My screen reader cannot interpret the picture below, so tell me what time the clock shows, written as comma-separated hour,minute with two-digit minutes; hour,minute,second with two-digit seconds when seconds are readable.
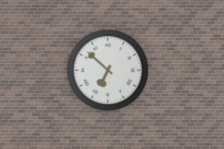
6,52
